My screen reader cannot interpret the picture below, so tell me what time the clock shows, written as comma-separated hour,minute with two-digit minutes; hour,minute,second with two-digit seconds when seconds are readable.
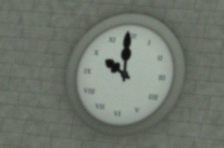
9,59
